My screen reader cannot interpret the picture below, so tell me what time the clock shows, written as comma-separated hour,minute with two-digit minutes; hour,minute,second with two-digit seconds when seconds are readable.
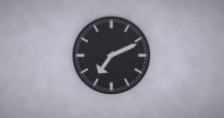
7,11
